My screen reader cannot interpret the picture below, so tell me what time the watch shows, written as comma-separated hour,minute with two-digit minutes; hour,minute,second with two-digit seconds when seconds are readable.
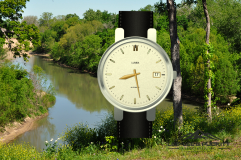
8,28
